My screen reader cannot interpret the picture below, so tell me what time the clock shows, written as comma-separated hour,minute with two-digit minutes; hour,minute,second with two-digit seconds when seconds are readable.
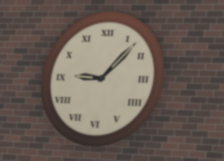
9,07
